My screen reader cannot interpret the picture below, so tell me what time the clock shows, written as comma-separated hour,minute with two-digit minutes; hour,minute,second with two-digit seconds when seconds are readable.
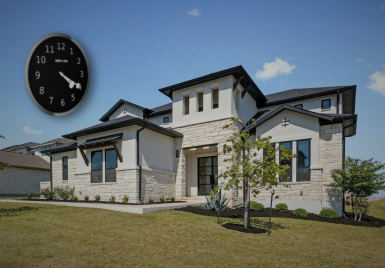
4,20
